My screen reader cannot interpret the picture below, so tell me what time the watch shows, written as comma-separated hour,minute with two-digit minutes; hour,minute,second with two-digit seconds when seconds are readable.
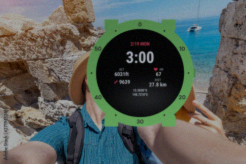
3,00
